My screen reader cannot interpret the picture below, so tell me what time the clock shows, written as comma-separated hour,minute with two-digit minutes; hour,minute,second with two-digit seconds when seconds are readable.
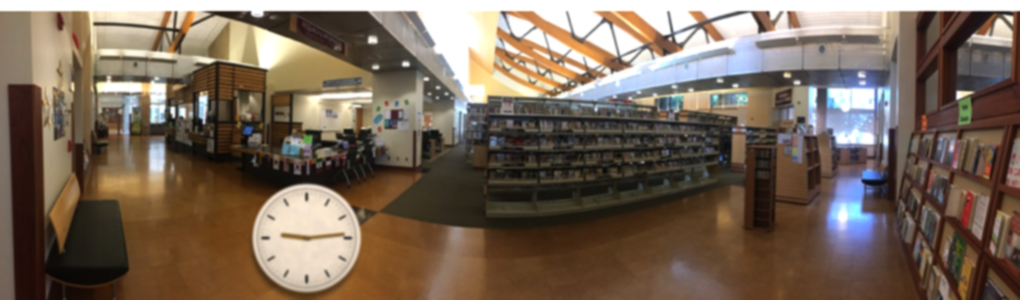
9,14
